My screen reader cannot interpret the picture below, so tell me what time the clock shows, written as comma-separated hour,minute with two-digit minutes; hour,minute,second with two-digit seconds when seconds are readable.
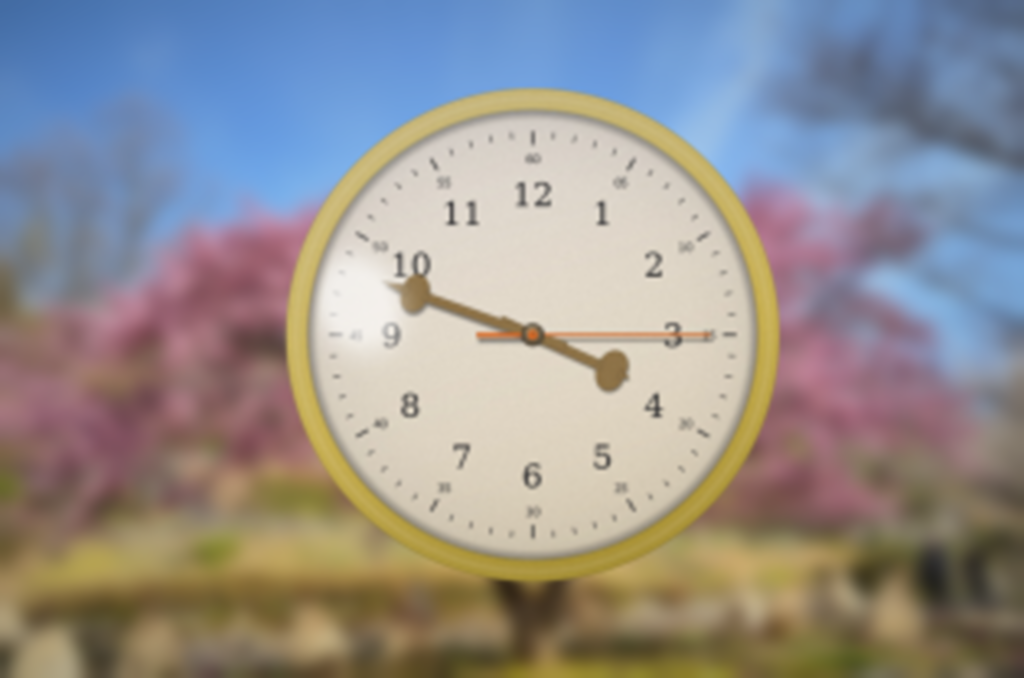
3,48,15
